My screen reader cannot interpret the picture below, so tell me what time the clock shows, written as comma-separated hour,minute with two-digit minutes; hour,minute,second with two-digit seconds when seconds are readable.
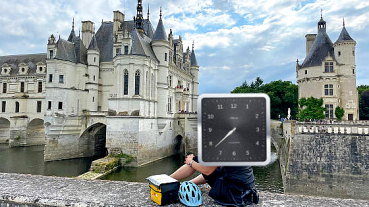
7,38
